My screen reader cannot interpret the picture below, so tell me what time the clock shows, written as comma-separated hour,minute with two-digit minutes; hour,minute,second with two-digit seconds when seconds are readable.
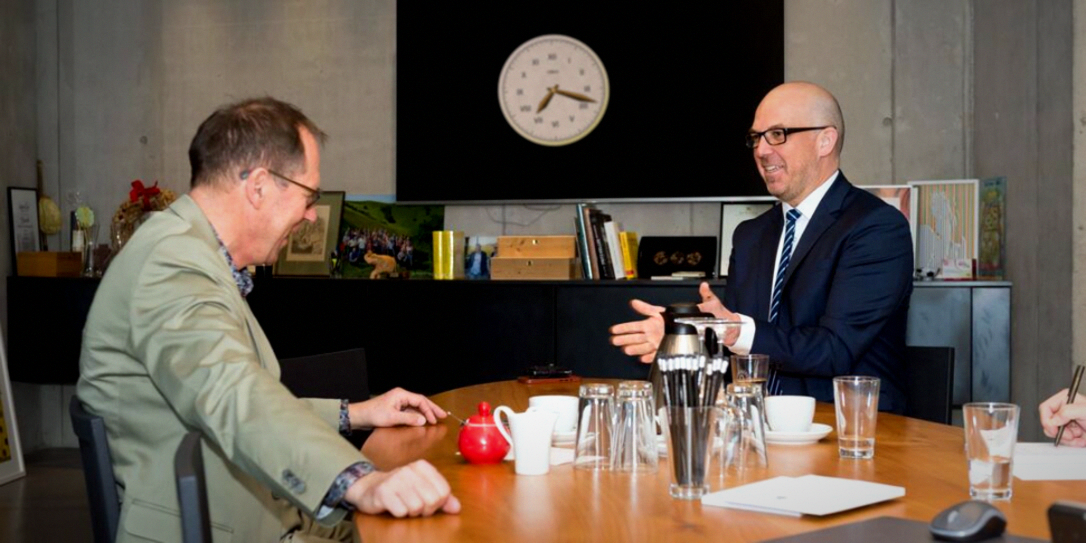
7,18
